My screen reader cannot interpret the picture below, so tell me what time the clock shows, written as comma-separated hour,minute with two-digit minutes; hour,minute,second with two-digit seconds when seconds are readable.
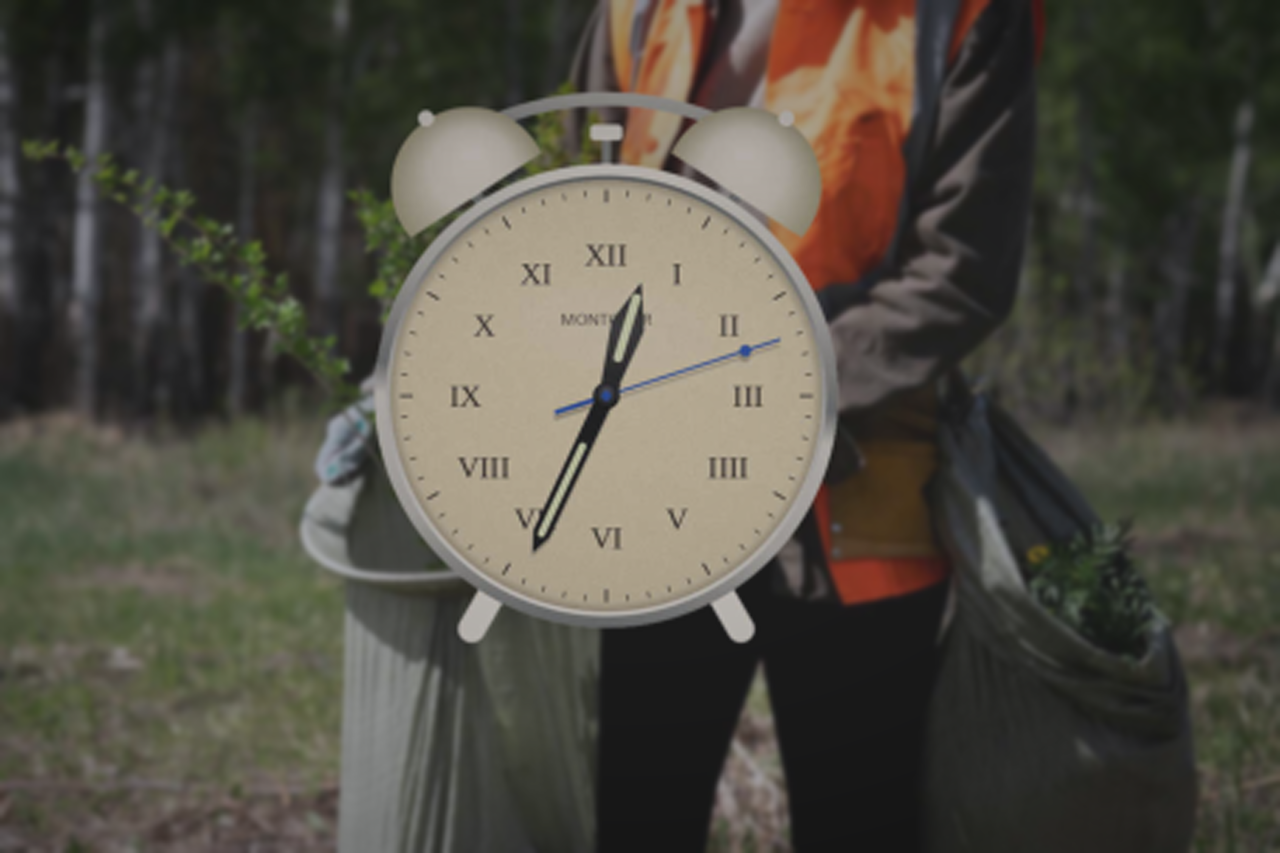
12,34,12
